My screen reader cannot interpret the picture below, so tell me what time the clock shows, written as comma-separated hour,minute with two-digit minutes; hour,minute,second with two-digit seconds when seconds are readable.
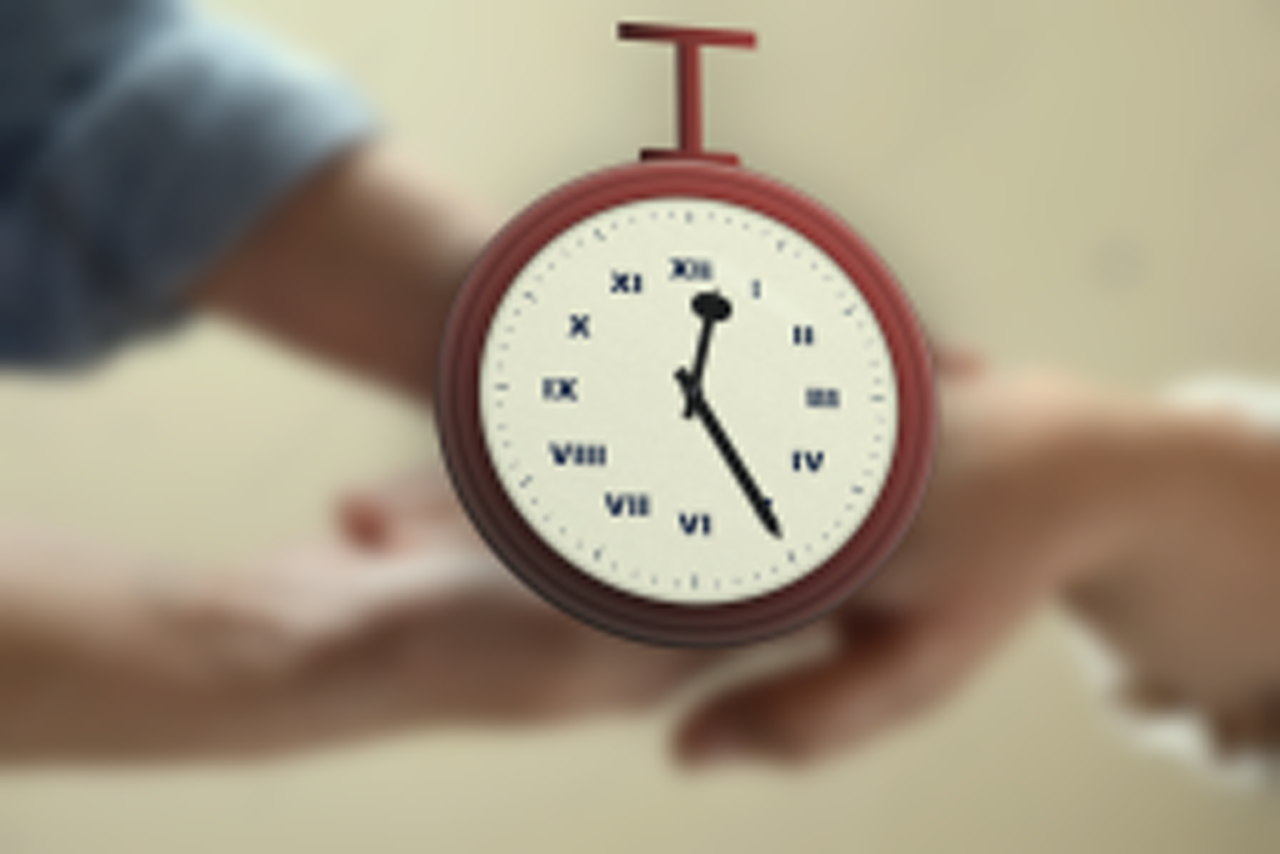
12,25
